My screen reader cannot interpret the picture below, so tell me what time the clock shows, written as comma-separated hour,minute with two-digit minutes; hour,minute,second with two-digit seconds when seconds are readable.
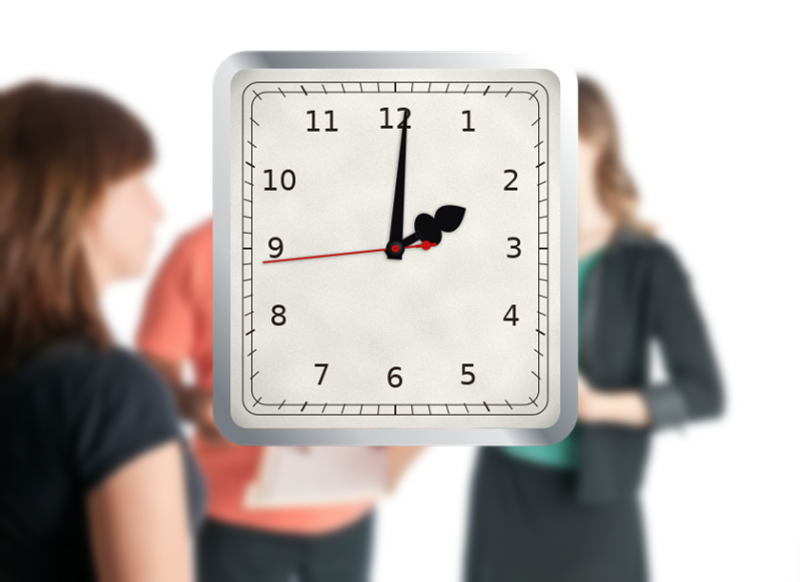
2,00,44
